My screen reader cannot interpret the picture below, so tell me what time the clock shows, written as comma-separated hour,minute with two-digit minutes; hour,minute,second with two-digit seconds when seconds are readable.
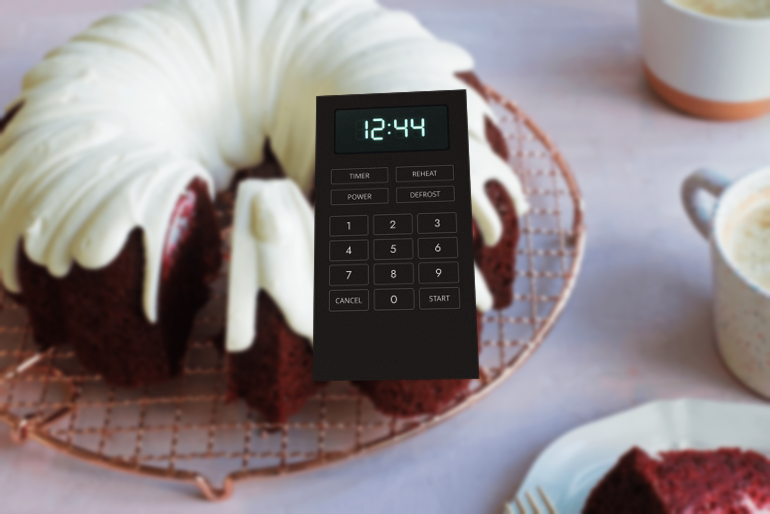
12,44
